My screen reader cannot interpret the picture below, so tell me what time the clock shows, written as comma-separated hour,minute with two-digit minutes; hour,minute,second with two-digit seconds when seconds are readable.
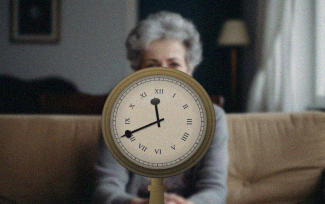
11,41
